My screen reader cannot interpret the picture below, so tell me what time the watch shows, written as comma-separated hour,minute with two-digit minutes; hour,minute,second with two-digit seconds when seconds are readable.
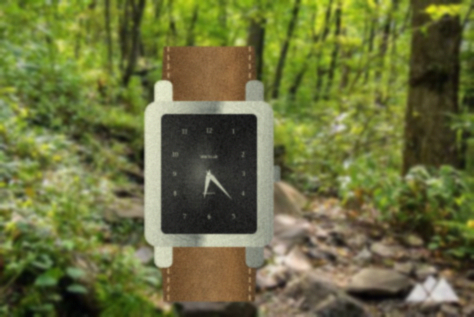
6,23
